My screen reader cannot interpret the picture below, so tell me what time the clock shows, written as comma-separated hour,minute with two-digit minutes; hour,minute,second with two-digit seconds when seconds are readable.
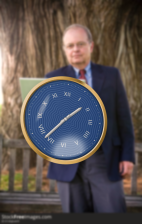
1,37
